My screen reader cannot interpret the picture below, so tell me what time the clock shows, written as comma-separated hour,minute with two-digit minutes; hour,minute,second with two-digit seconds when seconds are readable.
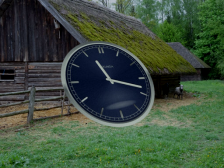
11,18
